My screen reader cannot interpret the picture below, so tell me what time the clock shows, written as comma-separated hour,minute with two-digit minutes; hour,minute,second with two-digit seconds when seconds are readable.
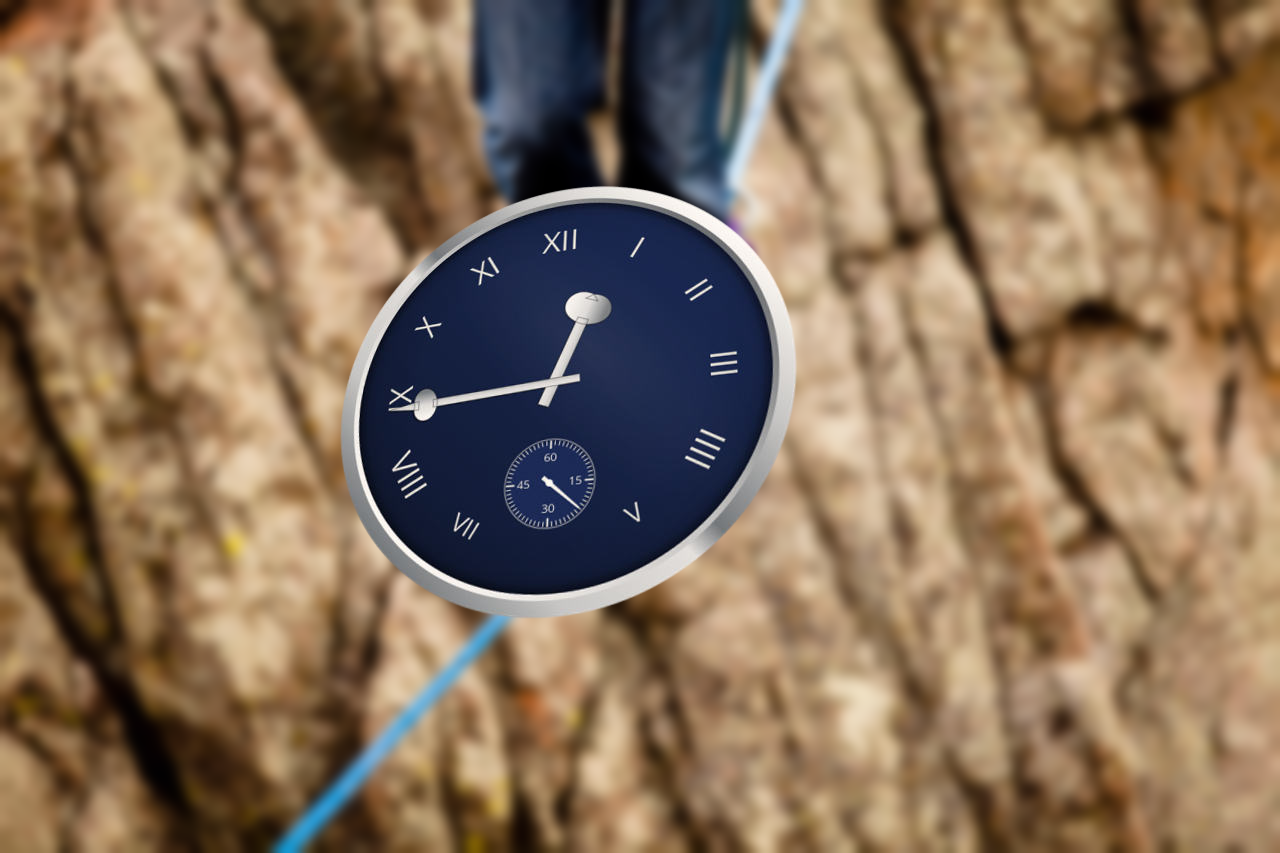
12,44,22
